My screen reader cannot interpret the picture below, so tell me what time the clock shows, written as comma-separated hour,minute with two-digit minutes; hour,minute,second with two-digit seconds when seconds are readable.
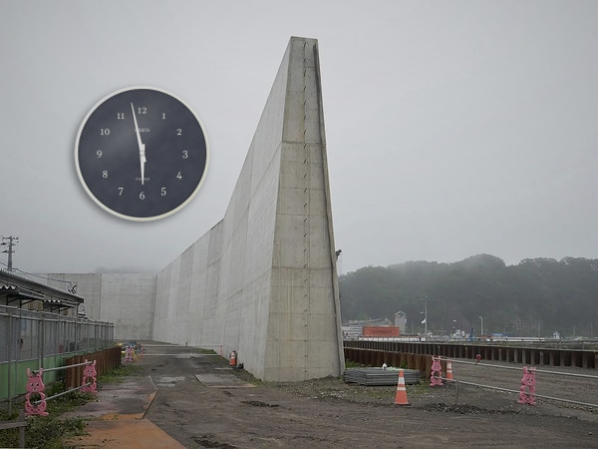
5,58
